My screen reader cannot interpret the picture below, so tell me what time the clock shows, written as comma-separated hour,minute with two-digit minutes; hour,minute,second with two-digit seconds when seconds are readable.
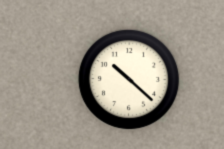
10,22
